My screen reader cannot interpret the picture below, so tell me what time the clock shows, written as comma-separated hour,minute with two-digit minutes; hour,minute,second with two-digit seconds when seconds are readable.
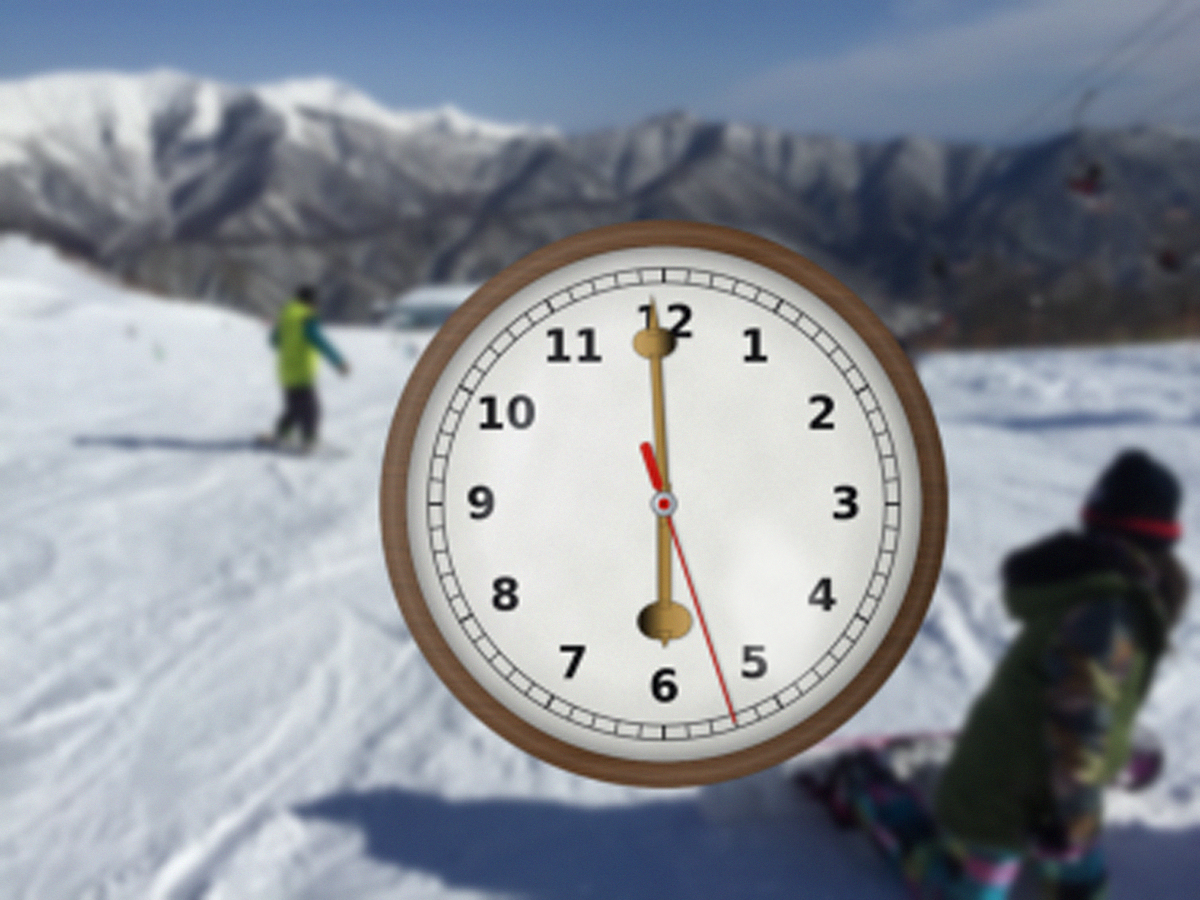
5,59,27
